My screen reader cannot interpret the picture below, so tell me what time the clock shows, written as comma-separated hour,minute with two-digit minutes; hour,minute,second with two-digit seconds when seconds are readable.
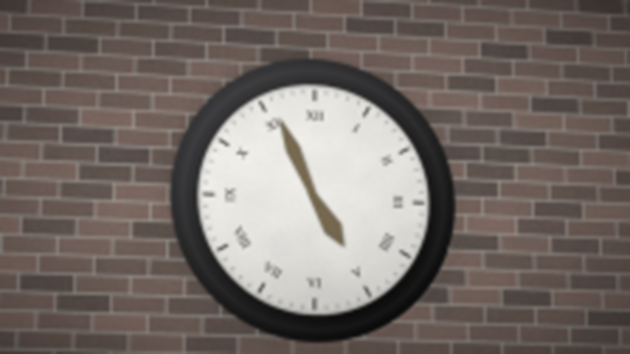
4,56
